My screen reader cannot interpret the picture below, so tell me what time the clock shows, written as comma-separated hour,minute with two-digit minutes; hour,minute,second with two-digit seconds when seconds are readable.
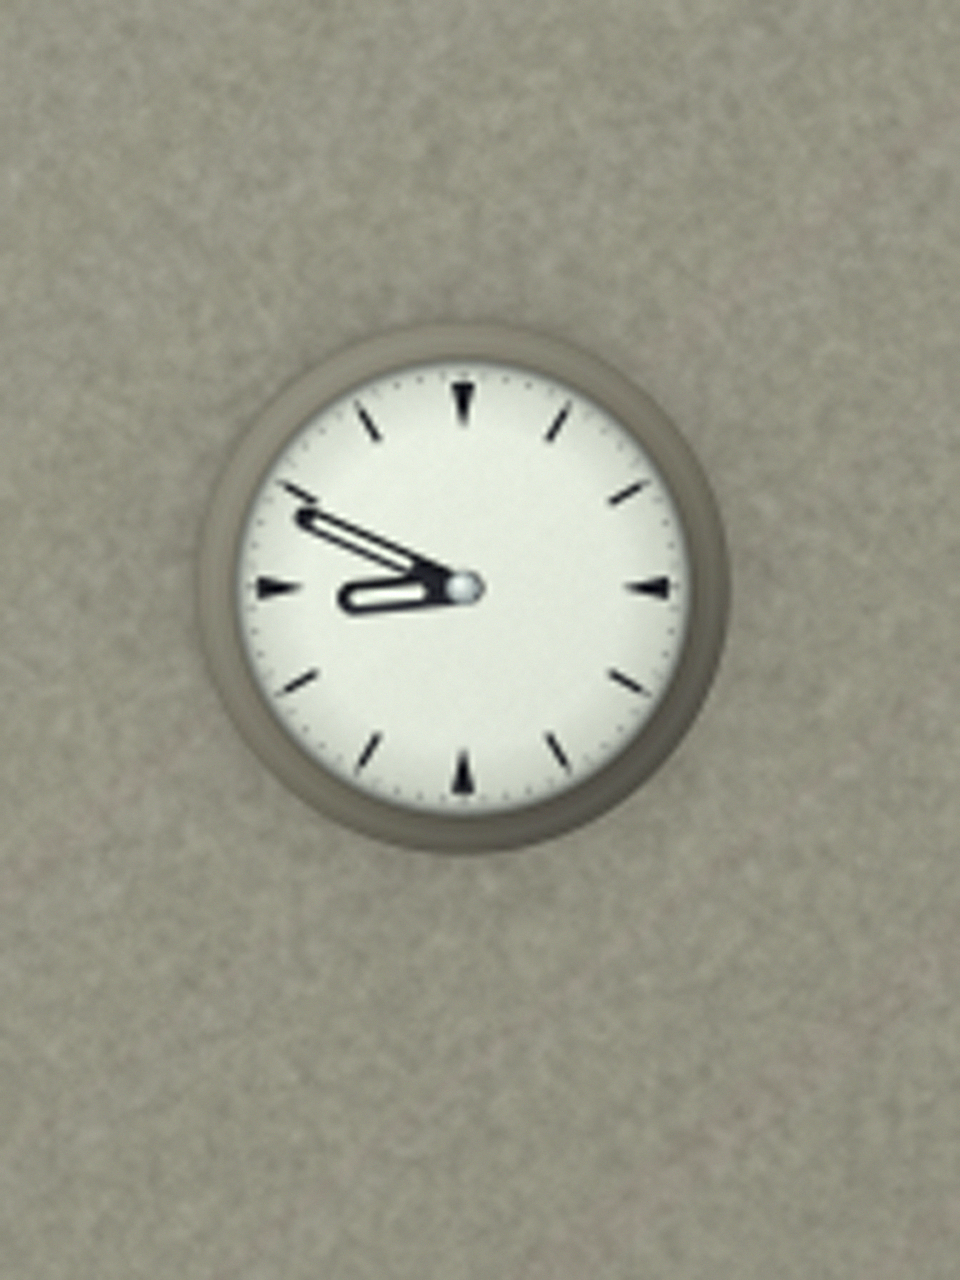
8,49
